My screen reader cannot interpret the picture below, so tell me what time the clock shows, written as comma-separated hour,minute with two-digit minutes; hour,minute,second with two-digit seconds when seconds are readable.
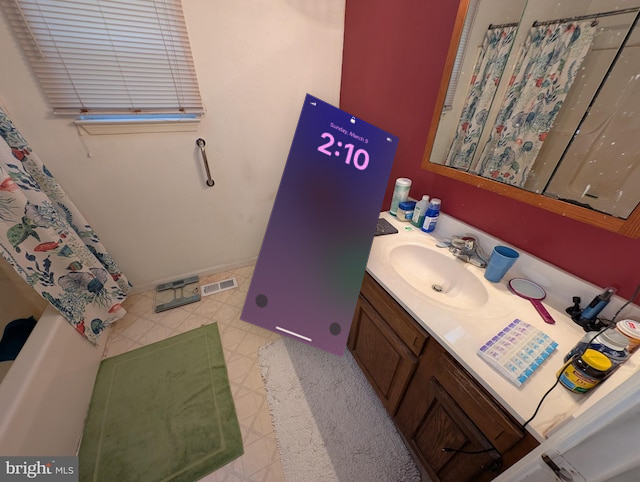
2,10
